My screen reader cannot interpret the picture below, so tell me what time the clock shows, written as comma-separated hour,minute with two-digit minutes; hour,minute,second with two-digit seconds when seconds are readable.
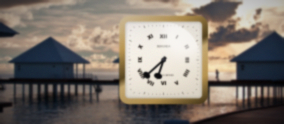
6,38
